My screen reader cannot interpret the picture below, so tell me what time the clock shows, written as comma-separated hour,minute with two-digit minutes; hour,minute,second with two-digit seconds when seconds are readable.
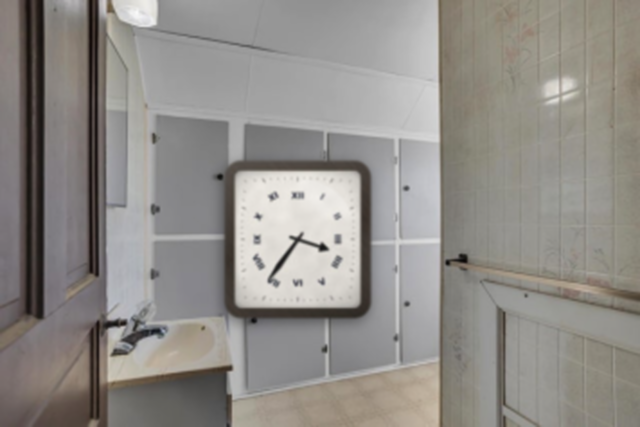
3,36
